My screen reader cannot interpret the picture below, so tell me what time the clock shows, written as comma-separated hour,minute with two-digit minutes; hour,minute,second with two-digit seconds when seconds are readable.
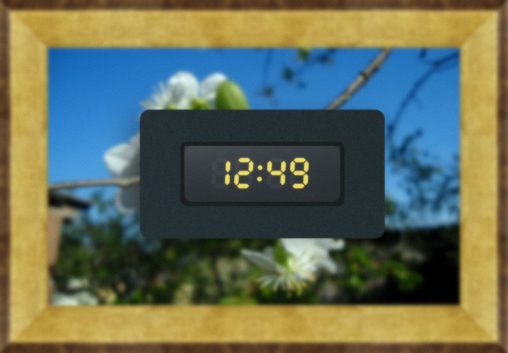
12,49
